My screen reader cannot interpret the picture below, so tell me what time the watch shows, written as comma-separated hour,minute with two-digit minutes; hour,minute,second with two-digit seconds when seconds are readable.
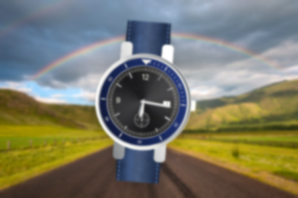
6,16
